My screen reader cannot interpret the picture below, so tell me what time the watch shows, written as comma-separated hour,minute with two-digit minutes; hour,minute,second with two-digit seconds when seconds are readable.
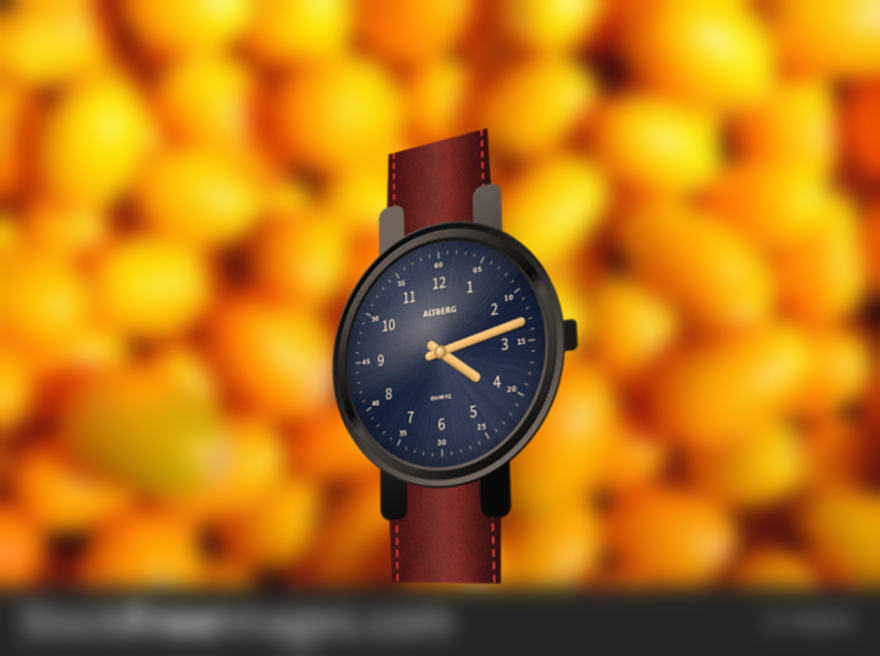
4,13
